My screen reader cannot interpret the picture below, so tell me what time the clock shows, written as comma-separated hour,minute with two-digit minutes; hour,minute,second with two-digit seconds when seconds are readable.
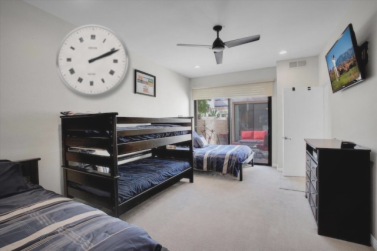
2,11
